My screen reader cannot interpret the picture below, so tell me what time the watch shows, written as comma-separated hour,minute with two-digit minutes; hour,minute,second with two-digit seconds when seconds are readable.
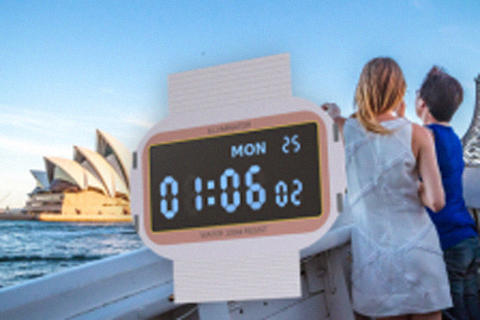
1,06,02
